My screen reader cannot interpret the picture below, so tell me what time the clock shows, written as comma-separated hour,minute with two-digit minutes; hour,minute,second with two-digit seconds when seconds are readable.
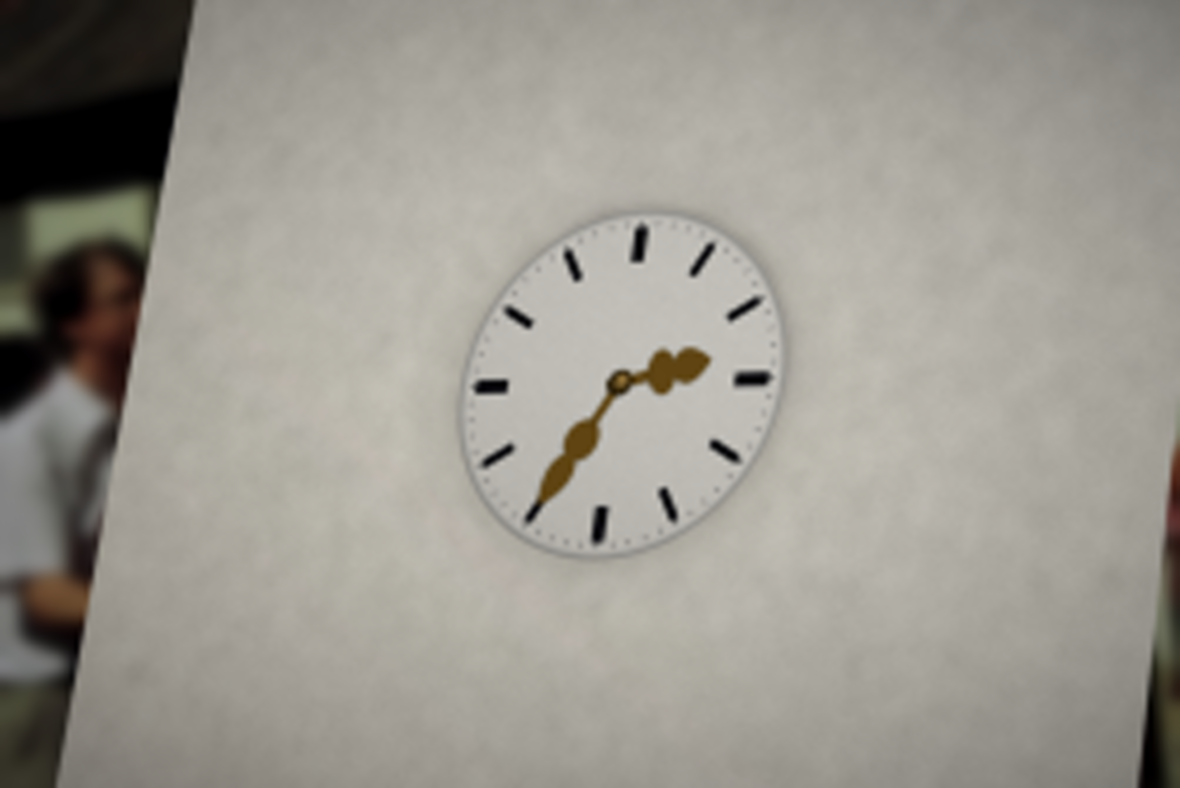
2,35
